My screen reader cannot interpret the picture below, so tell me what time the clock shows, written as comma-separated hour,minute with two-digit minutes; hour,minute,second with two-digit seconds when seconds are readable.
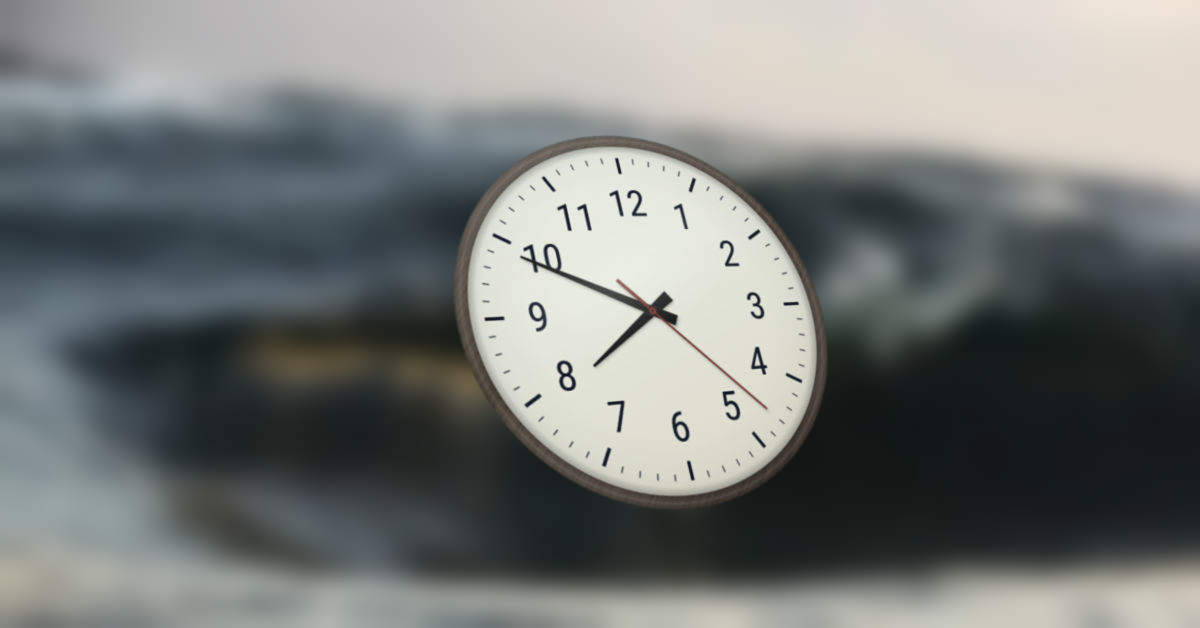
7,49,23
